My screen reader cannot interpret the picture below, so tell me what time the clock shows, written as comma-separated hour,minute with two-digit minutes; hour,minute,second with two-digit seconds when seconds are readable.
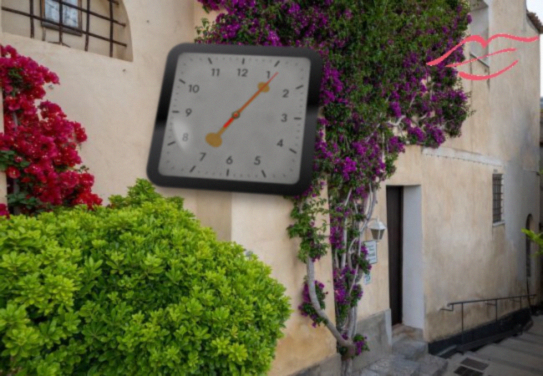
7,06,06
